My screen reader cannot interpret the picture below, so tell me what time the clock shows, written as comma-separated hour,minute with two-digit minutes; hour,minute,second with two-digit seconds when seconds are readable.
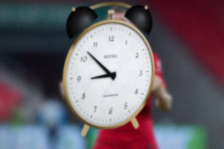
8,52
